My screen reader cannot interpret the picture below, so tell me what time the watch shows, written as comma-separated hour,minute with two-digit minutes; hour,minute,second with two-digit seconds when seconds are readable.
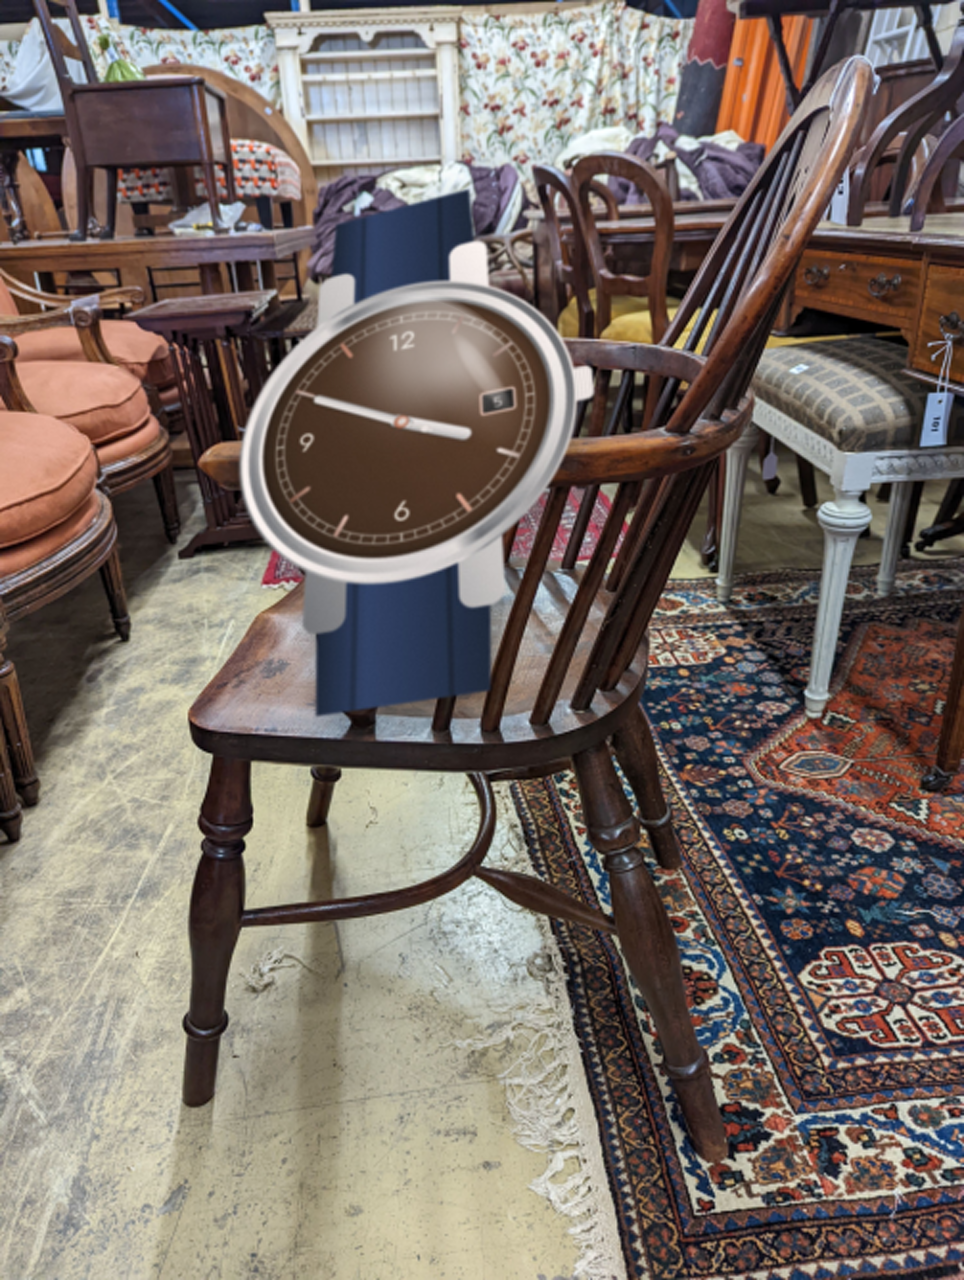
3,49,50
